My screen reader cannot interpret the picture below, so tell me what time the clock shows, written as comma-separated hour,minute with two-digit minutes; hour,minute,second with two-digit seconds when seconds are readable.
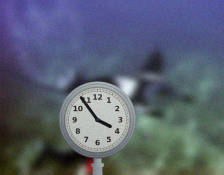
3,54
